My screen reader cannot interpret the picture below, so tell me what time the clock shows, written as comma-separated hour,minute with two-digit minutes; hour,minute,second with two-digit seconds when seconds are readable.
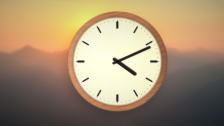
4,11
